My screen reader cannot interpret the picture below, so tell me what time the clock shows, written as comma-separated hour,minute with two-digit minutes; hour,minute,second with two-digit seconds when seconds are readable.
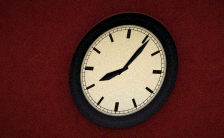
8,06
